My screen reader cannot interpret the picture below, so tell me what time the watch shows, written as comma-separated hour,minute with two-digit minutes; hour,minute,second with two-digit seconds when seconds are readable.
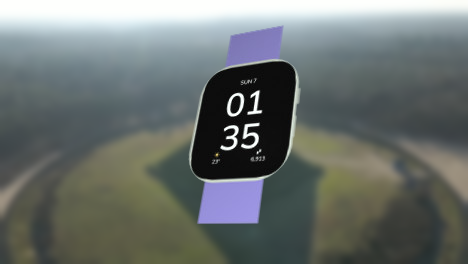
1,35
